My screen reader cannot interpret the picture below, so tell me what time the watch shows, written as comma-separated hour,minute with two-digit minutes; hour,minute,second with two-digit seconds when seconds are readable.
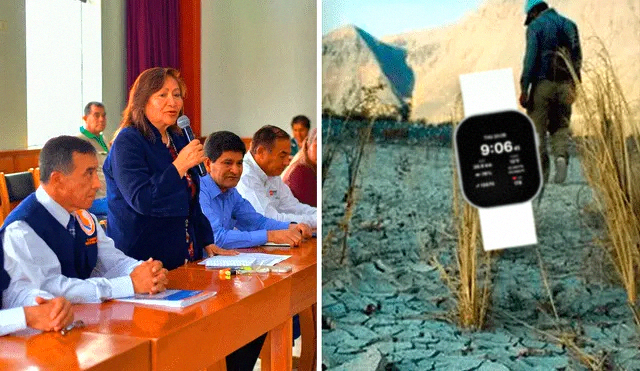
9,06
